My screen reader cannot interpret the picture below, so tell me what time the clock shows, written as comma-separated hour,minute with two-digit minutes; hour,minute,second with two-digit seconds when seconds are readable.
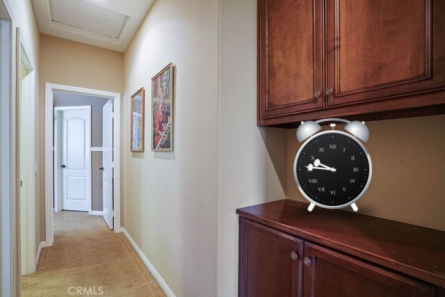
9,46
